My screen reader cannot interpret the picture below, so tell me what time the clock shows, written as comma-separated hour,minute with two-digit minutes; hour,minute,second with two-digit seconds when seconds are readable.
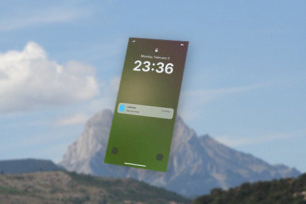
23,36
